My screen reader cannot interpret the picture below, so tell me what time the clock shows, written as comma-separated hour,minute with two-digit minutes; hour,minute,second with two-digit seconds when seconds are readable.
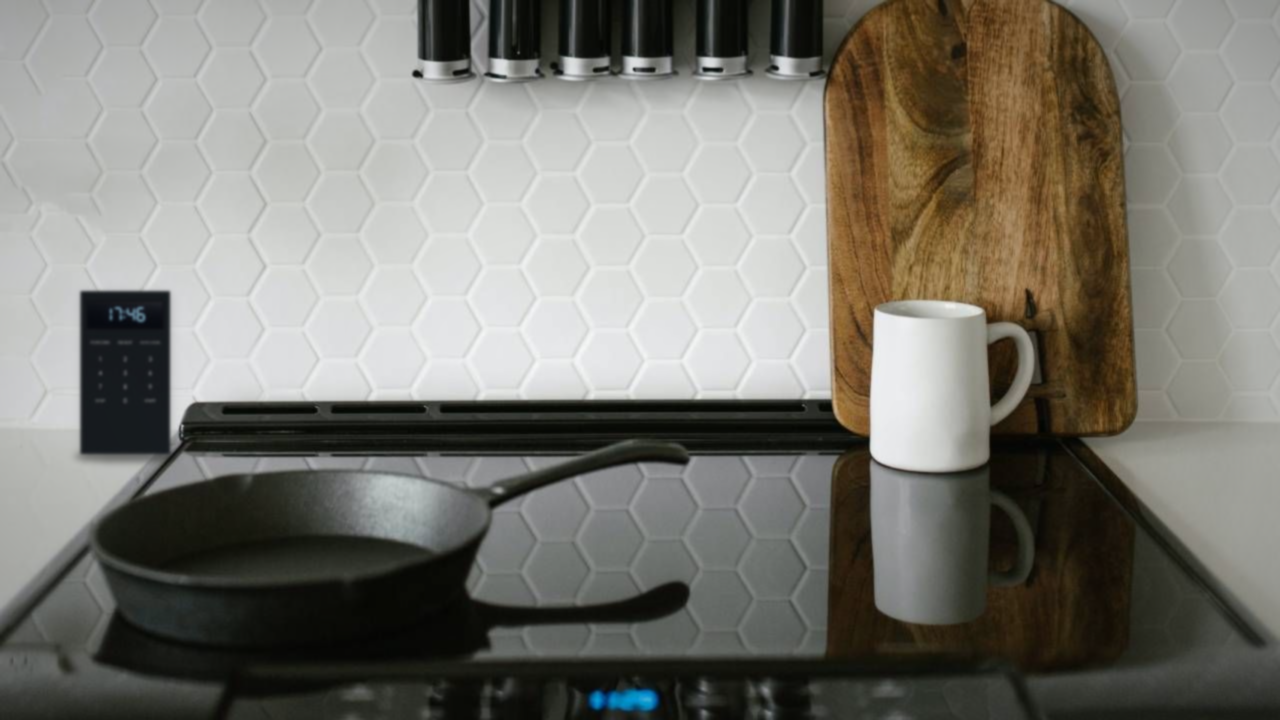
17,46
